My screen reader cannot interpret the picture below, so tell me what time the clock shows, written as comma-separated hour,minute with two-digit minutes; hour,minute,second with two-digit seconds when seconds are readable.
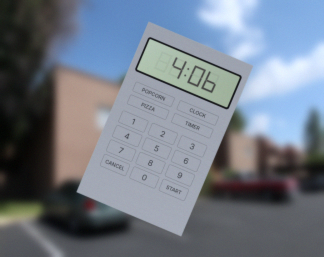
4,06
